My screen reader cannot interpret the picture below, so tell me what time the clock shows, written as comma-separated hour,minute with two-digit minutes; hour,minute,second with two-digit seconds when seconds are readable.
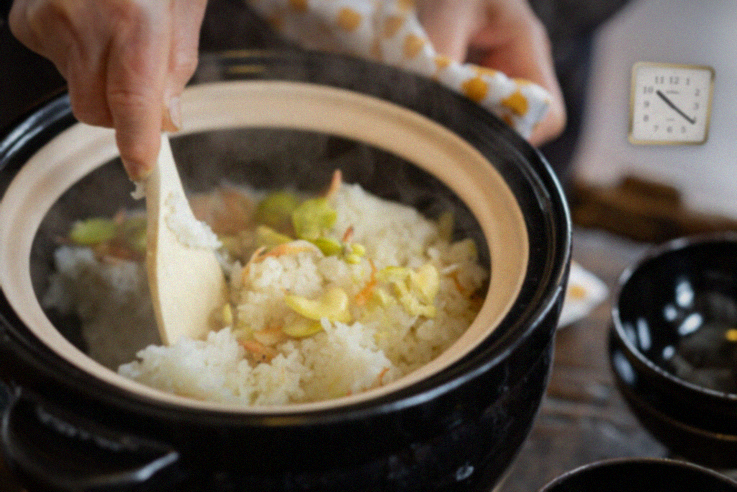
10,21
